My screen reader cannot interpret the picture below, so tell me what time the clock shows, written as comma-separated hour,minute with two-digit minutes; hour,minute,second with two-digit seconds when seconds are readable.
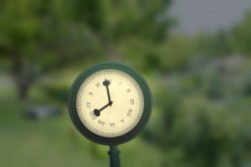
7,59
